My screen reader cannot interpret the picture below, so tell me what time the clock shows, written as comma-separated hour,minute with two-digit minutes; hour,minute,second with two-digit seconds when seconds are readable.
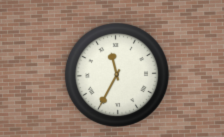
11,35
